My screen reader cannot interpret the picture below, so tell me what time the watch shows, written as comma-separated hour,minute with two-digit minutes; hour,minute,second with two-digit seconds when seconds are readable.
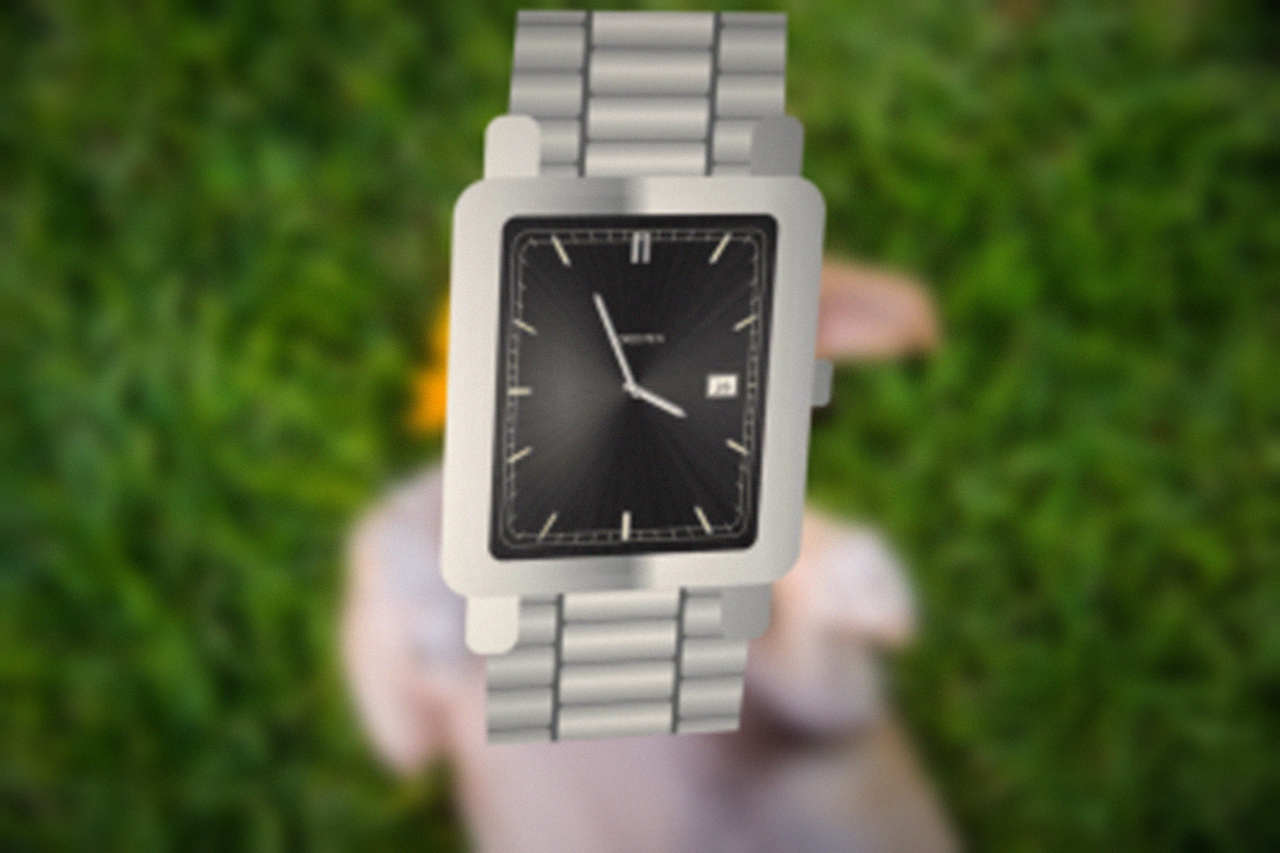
3,56
